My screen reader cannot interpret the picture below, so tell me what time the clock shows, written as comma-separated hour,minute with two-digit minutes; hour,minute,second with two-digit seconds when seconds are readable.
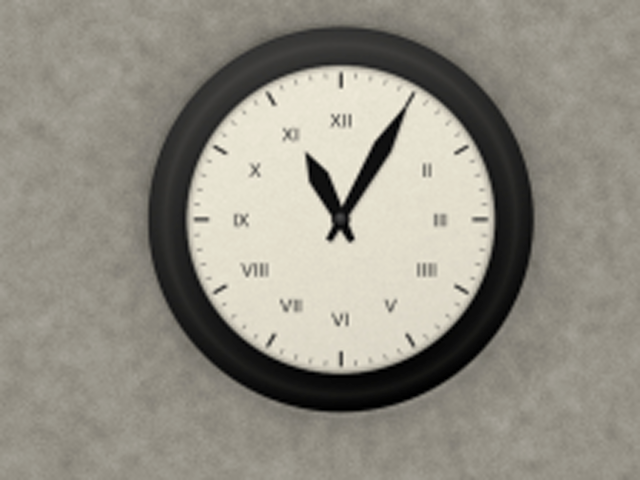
11,05
